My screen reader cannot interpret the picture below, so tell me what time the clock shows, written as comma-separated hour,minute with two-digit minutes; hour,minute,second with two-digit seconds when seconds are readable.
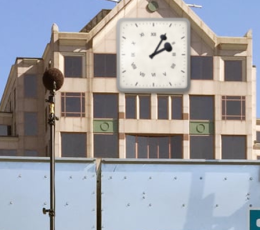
2,05
